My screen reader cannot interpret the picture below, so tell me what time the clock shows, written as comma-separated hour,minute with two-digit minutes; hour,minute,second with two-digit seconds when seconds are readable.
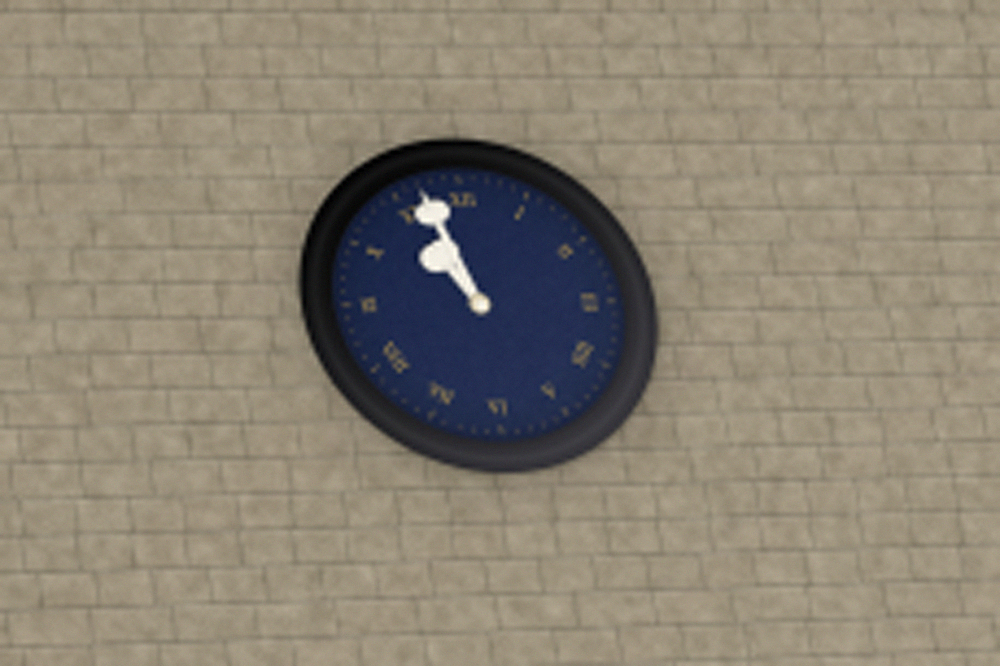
10,57
